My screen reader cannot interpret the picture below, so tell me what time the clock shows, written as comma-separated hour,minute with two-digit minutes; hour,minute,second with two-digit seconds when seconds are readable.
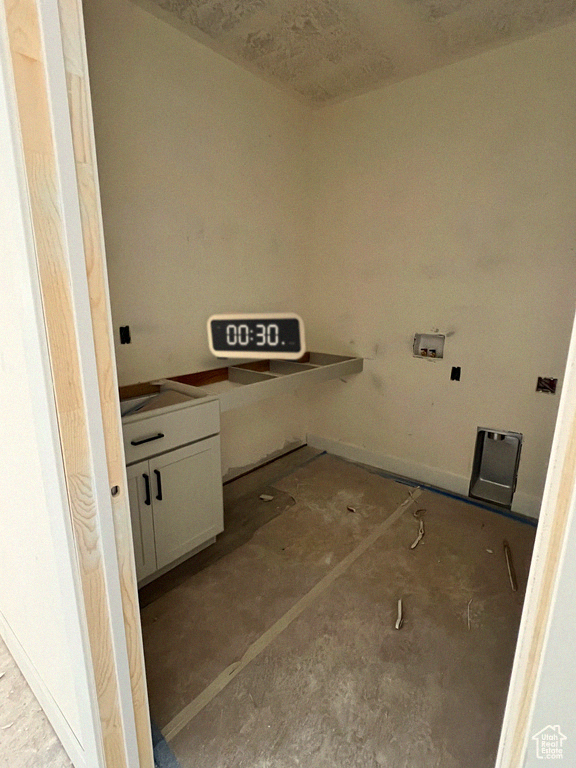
0,30
